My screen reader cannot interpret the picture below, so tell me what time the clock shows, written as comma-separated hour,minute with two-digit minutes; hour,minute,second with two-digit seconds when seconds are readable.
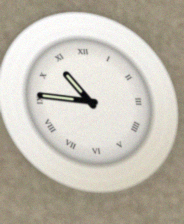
10,46
